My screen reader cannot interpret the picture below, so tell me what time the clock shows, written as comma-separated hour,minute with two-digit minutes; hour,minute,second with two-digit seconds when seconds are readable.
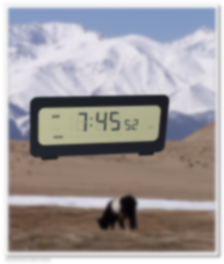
7,45
